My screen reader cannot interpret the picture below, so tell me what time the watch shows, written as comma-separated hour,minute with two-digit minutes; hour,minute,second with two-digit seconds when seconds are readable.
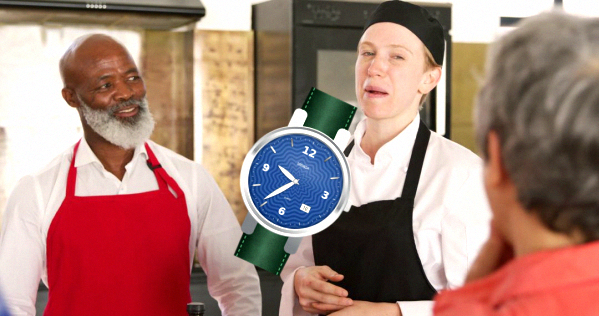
9,36
